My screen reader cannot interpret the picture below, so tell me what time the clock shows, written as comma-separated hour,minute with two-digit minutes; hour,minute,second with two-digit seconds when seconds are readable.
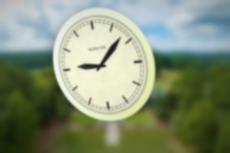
9,08
